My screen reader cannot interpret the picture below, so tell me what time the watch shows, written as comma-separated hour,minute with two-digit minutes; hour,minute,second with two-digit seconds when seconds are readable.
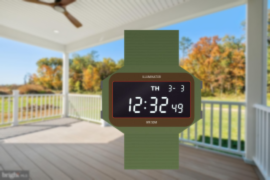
12,32,49
